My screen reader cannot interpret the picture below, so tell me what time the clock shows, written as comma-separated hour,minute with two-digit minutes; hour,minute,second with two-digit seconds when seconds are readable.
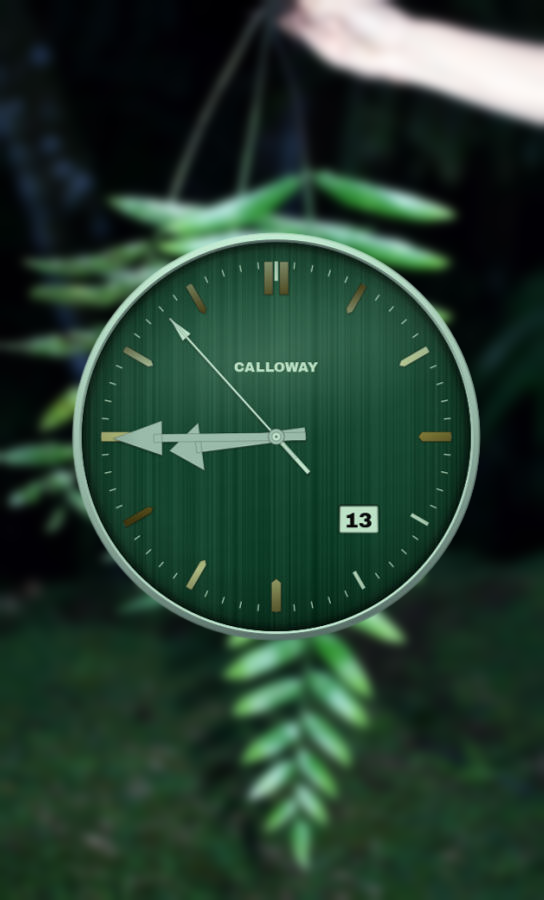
8,44,53
